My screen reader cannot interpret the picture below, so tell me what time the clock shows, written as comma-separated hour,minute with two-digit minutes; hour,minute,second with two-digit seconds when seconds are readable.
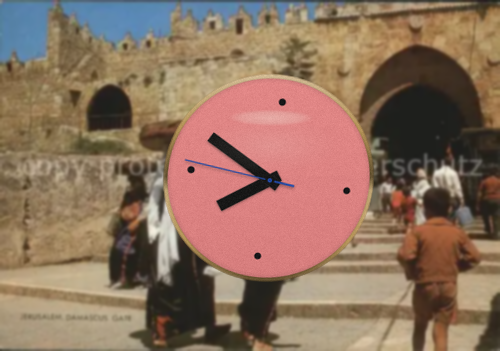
7,49,46
